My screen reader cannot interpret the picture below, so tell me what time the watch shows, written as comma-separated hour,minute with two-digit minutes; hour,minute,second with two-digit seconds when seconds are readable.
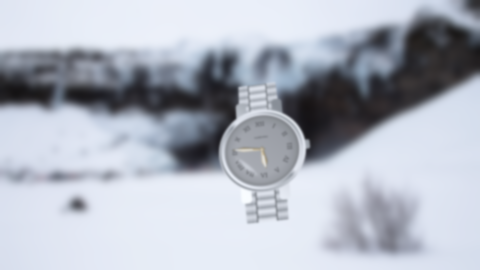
5,46
